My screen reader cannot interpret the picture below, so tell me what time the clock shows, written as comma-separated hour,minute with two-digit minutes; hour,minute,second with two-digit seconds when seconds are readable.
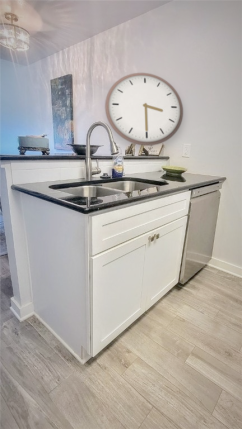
3,30
